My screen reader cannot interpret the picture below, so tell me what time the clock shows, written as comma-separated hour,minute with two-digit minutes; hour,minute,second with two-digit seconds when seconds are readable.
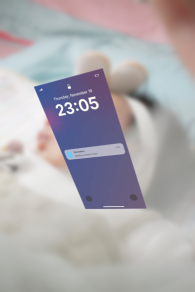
23,05
